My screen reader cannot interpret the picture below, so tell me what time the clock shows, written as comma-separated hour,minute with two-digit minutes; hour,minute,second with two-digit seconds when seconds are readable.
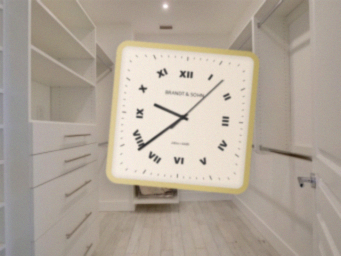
9,38,07
